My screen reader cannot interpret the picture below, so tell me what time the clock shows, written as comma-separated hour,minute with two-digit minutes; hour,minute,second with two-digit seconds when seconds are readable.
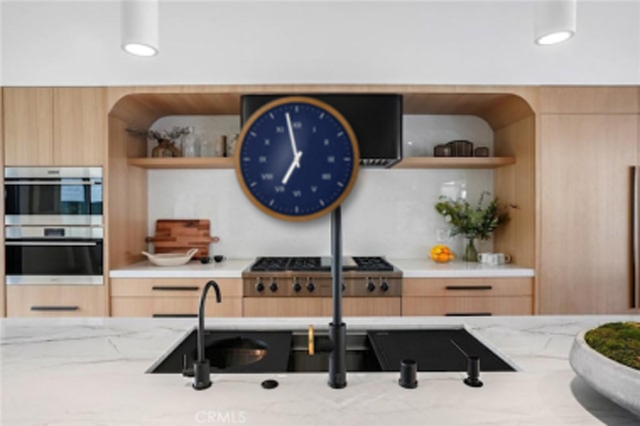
6,58
